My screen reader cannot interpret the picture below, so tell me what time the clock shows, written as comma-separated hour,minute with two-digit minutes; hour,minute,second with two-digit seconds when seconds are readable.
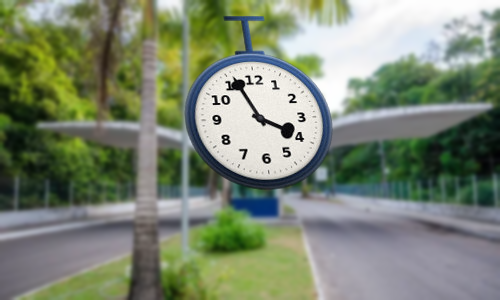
3,56
